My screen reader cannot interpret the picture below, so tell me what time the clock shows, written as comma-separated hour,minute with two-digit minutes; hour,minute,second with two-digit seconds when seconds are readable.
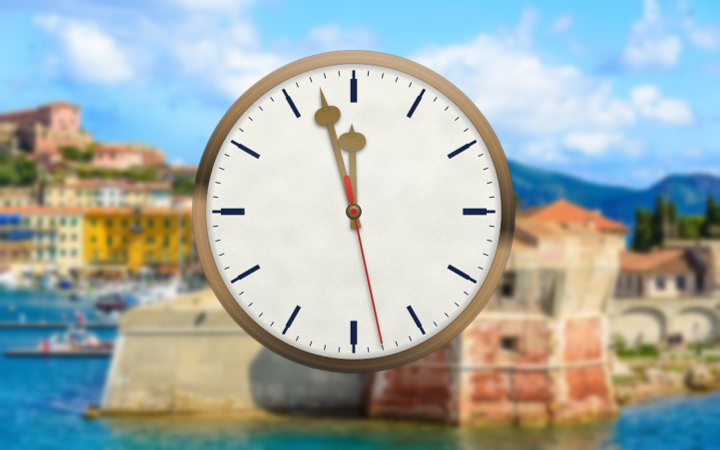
11,57,28
